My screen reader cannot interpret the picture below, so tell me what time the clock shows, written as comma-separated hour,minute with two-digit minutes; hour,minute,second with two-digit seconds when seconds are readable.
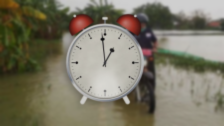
12,59
